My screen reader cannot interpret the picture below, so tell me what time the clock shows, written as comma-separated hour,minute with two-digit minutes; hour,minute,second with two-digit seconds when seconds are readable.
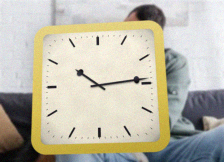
10,14
